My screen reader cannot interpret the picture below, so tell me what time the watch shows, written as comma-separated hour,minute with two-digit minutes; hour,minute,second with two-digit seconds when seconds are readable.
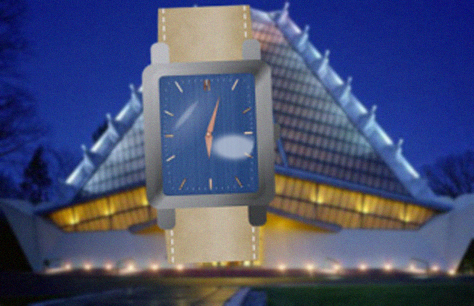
6,03
